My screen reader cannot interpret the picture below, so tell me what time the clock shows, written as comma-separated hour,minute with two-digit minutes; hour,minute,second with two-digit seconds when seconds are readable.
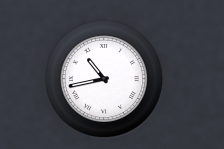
10,43
